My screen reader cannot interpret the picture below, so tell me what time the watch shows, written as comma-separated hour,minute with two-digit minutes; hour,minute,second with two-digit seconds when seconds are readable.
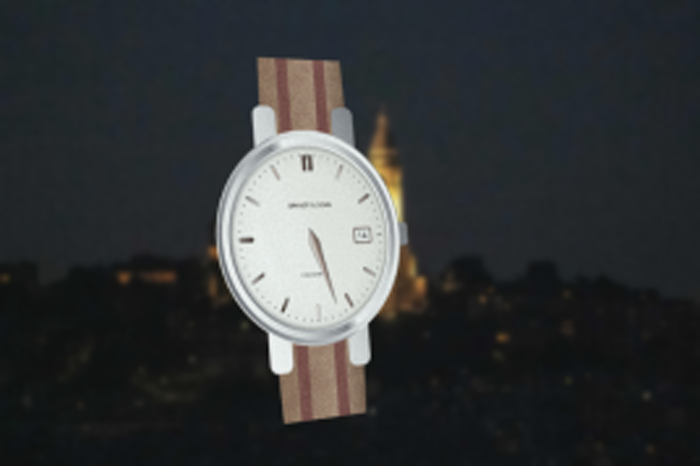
5,27
